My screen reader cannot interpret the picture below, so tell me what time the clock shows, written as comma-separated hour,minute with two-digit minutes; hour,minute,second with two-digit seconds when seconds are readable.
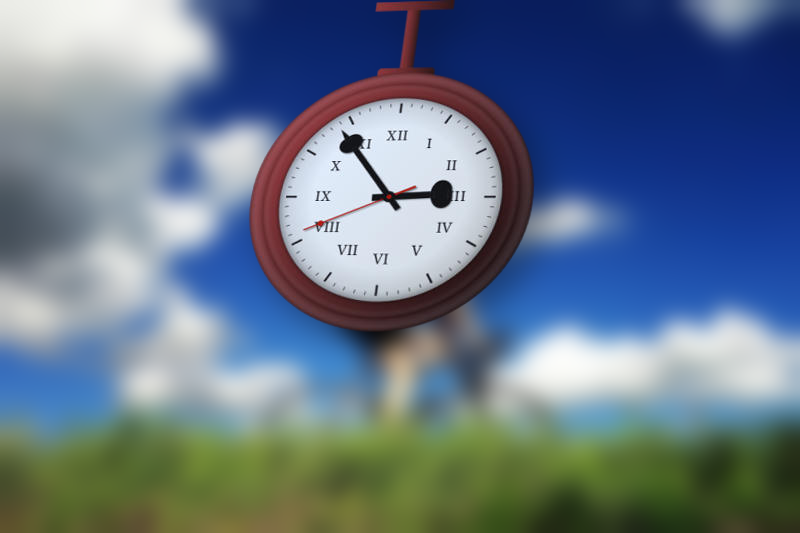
2,53,41
